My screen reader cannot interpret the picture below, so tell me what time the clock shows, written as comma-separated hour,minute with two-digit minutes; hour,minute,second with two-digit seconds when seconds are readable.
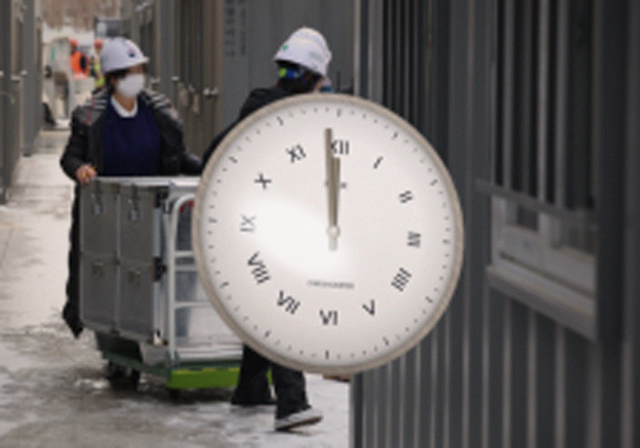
11,59
